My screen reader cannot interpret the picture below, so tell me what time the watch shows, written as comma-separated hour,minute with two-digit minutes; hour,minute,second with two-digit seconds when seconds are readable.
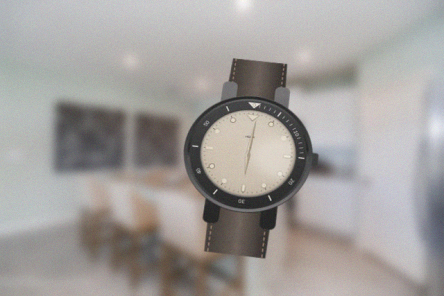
6,01
